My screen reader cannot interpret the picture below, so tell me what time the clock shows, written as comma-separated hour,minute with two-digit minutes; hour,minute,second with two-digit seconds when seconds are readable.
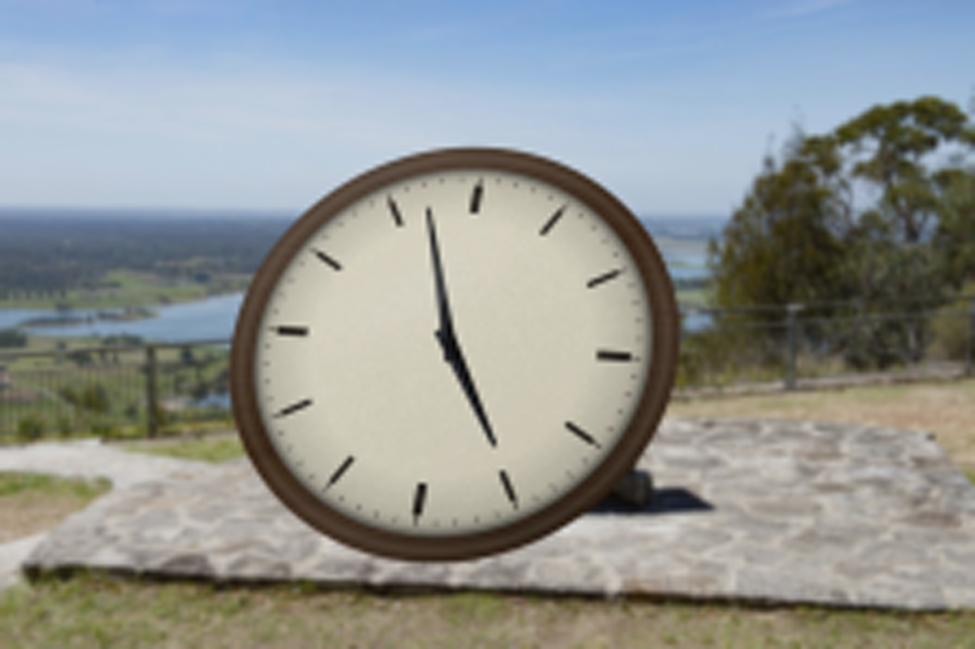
4,57
